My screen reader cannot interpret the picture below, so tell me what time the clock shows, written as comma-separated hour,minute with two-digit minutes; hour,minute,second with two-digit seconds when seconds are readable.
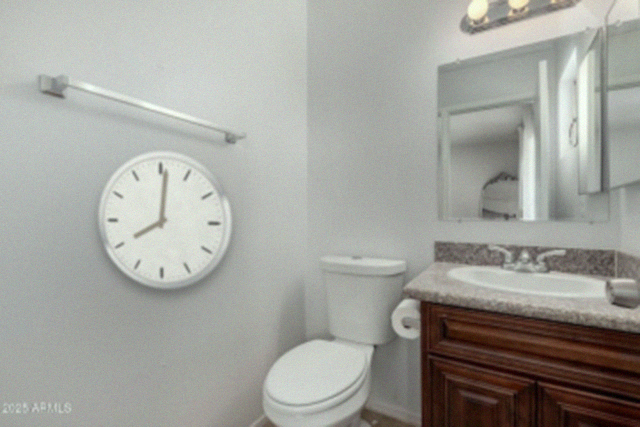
8,01
